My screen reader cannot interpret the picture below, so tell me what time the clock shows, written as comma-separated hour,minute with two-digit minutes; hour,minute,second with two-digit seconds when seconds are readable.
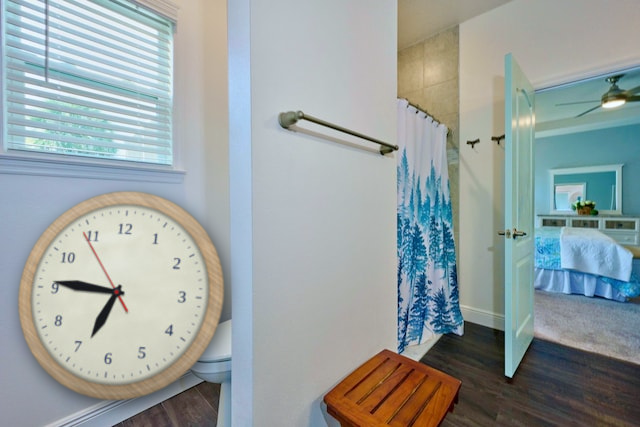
6,45,54
